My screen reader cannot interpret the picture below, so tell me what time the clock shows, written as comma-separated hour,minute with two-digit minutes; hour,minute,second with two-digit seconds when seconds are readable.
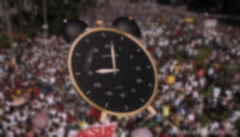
9,02
